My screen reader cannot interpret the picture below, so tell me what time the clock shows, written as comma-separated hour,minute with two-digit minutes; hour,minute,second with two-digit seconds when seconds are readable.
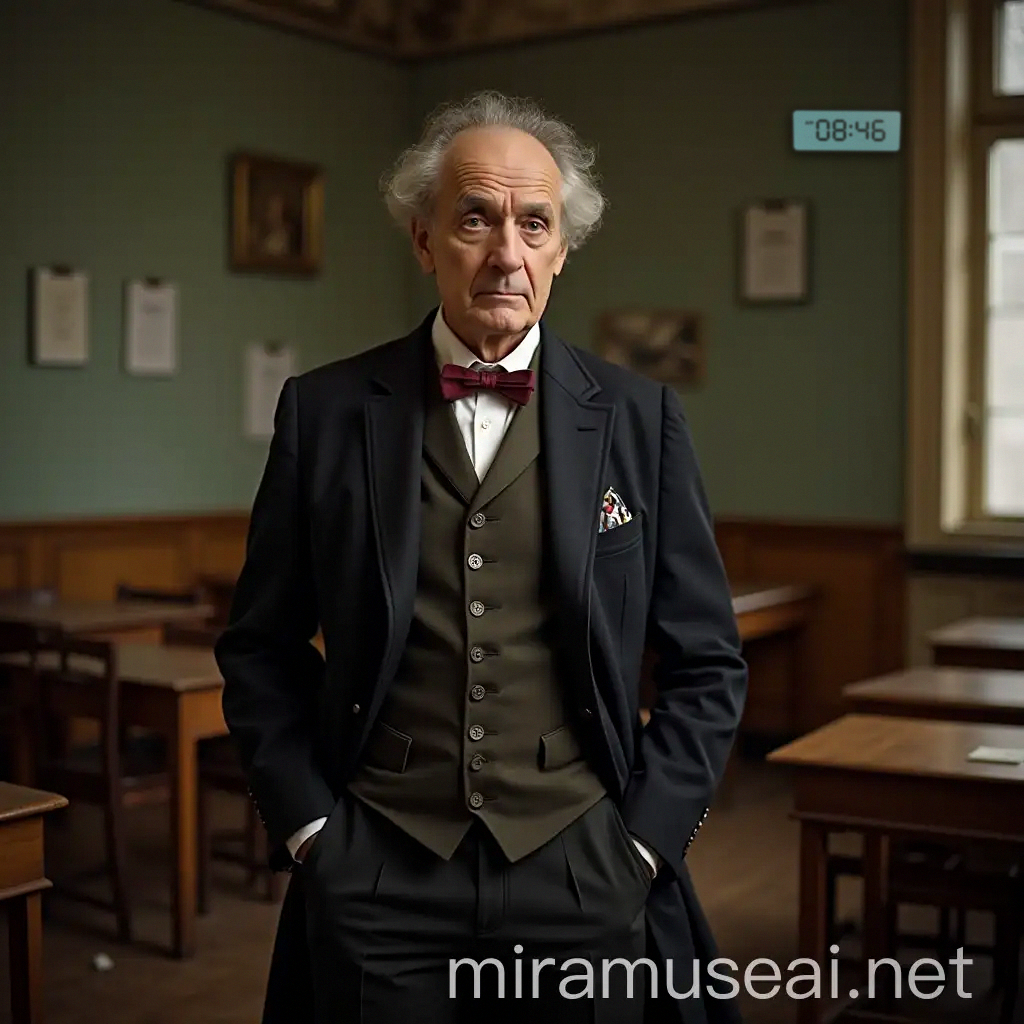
8,46
